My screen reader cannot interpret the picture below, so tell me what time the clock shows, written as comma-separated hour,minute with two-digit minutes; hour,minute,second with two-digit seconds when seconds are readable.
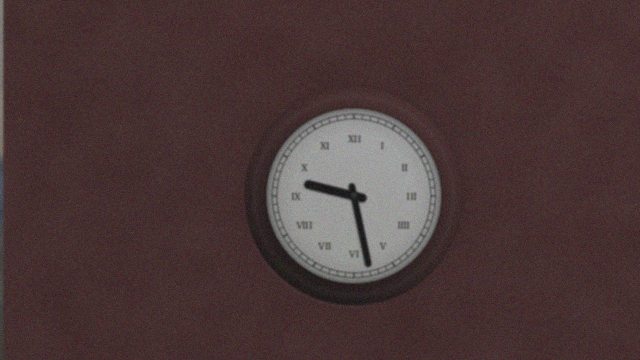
9,28
